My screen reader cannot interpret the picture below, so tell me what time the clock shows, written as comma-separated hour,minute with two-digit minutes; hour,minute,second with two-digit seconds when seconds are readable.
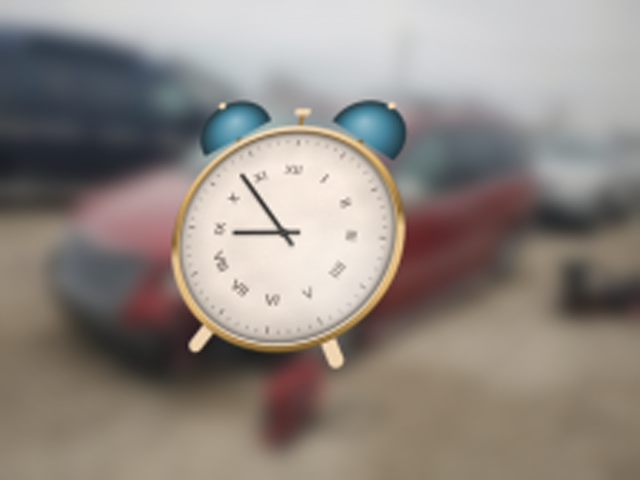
8,53
